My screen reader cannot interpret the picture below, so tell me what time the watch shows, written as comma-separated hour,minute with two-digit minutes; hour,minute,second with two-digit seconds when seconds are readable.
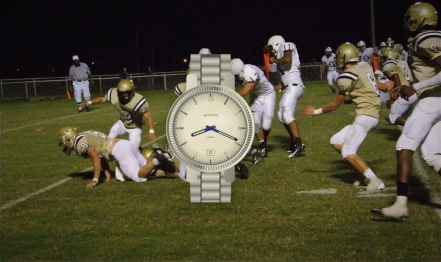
8,19
